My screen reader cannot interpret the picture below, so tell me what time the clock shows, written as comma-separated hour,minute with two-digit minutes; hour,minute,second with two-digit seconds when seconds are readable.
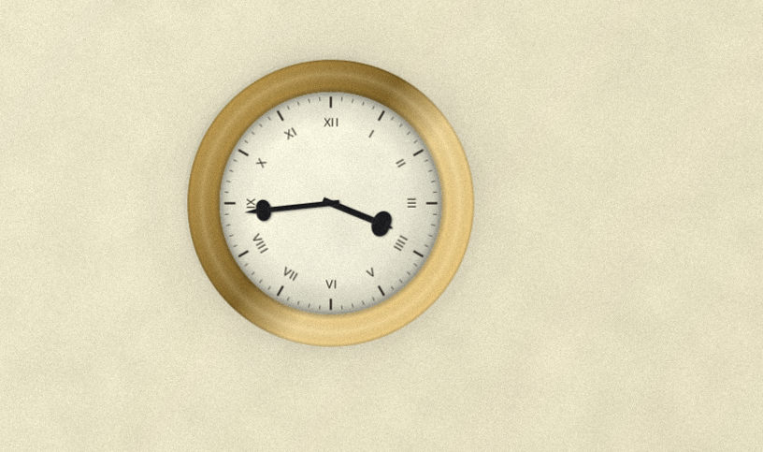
3,44
